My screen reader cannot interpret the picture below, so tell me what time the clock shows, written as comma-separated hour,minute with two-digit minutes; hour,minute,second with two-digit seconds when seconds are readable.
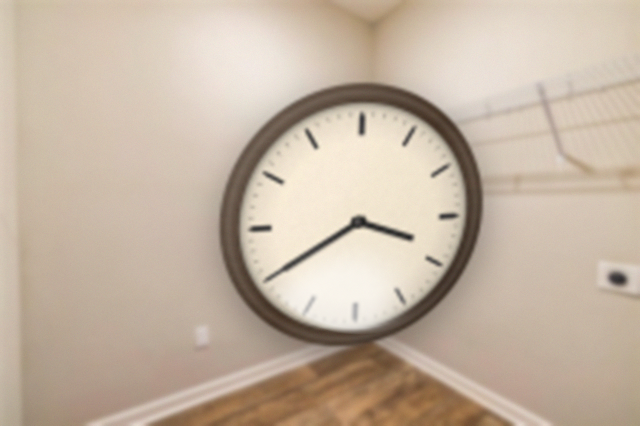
3,40
